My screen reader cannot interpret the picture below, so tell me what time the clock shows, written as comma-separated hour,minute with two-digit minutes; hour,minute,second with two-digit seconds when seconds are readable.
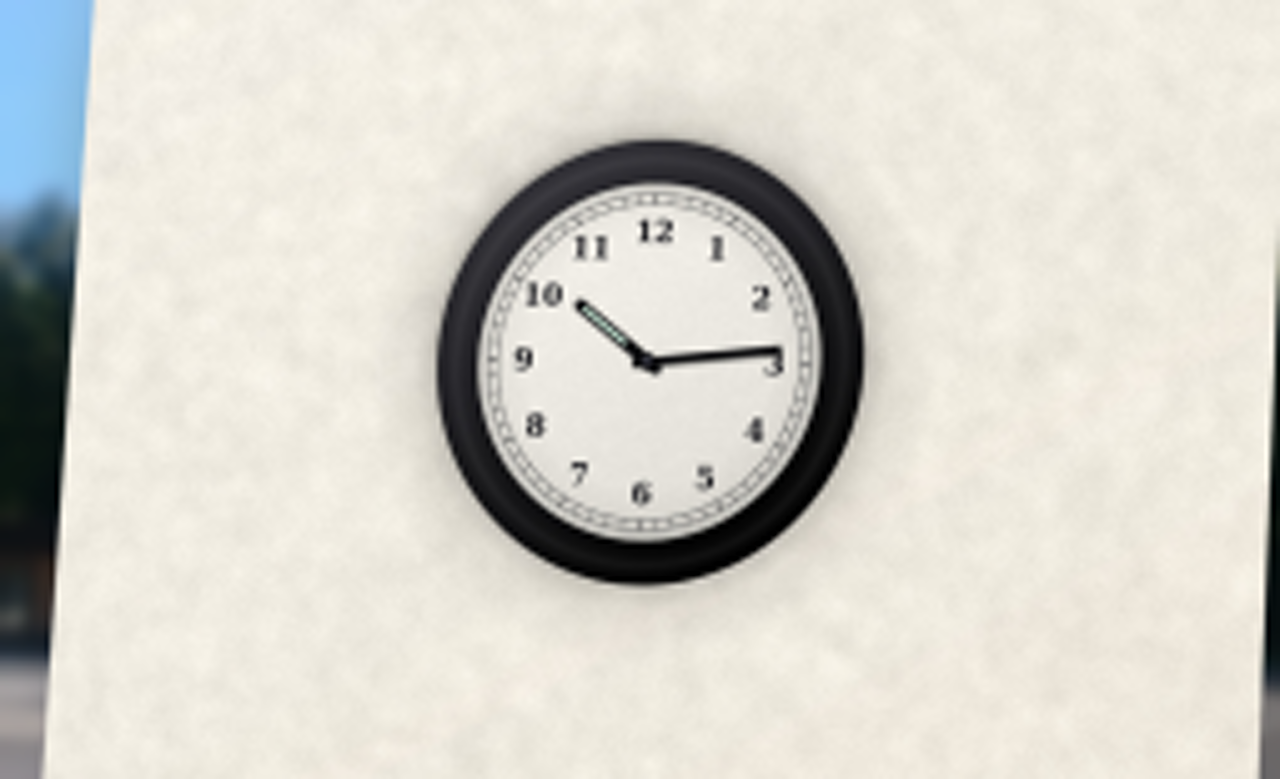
10,14
